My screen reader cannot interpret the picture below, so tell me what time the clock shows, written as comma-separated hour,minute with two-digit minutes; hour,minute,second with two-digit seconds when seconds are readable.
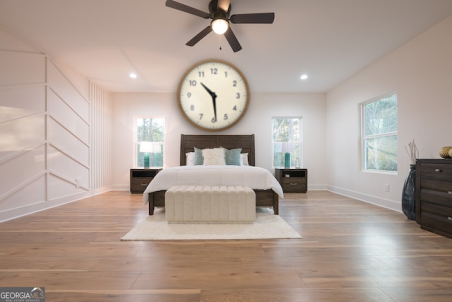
10,29
